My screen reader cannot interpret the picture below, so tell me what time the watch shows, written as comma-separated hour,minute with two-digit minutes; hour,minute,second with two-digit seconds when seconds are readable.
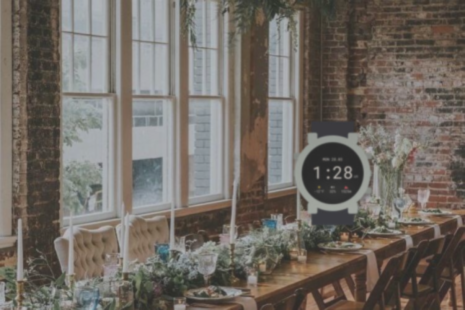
1,28
